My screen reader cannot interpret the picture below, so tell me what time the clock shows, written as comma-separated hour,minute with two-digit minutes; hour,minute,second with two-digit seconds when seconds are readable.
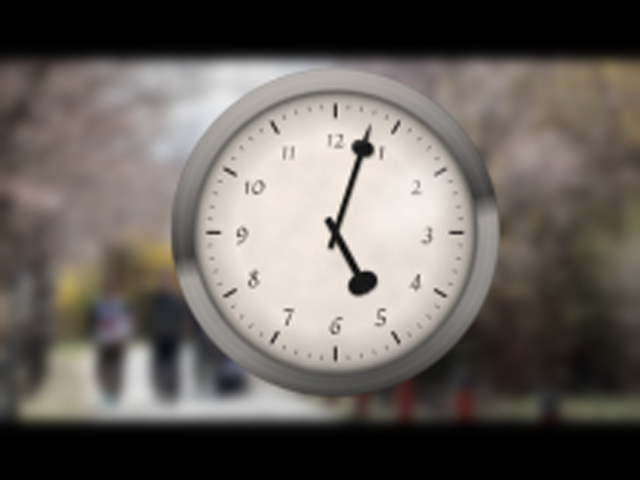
5,03
